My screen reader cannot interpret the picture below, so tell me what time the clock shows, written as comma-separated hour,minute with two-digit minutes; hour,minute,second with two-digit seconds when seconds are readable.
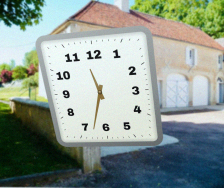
11,33
